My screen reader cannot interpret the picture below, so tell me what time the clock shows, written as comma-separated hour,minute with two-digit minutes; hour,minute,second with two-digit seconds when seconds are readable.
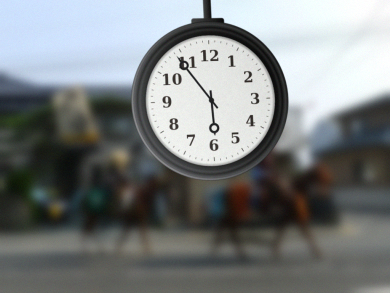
5,54
